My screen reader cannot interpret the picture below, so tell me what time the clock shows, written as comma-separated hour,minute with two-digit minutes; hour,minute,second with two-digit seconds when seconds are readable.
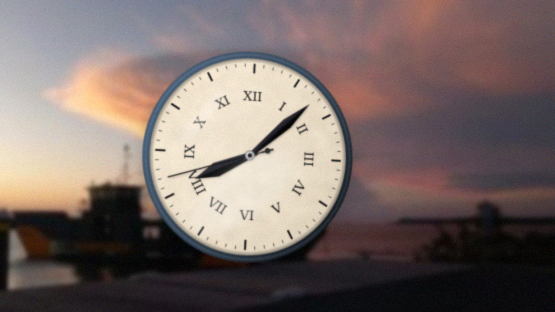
8,07,42
